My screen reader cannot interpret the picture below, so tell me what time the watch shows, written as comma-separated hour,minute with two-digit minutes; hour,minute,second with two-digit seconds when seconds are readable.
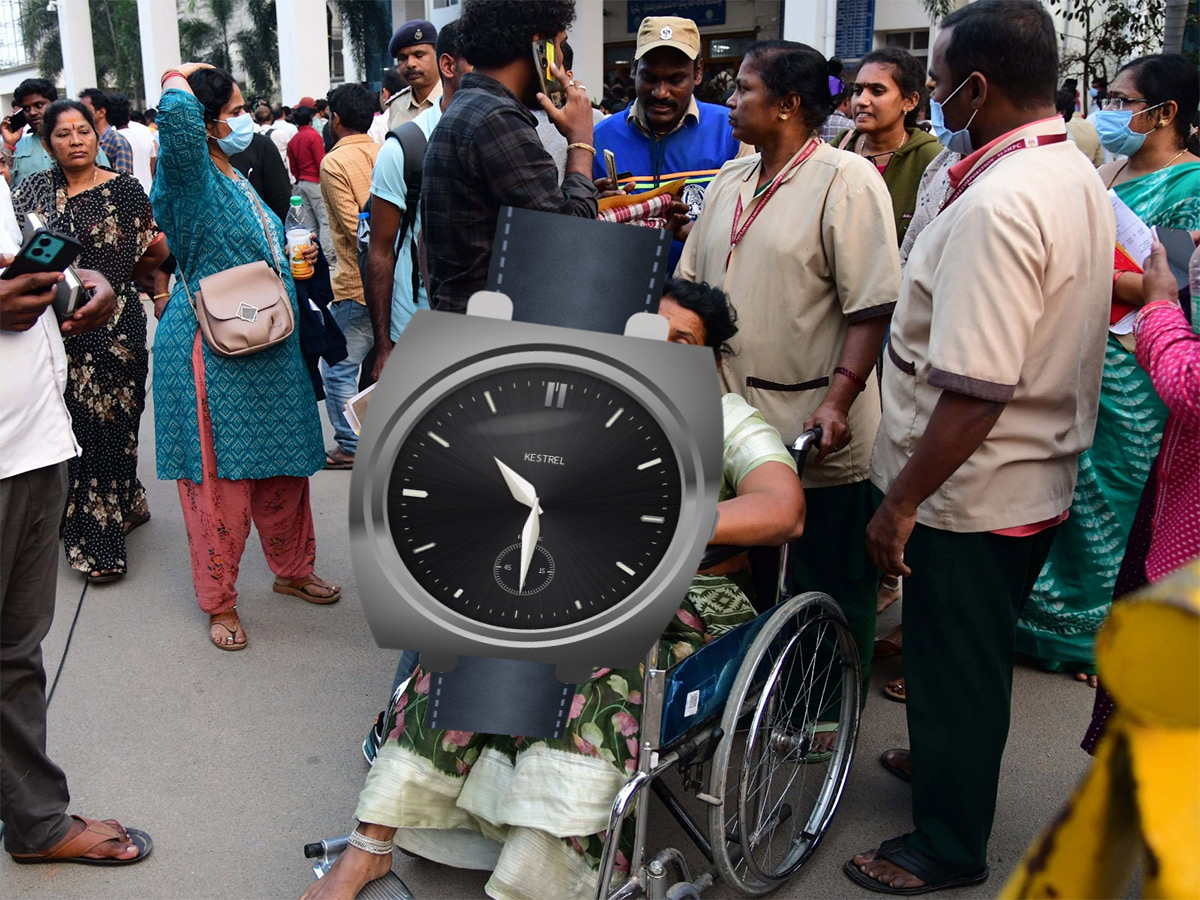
10,30
